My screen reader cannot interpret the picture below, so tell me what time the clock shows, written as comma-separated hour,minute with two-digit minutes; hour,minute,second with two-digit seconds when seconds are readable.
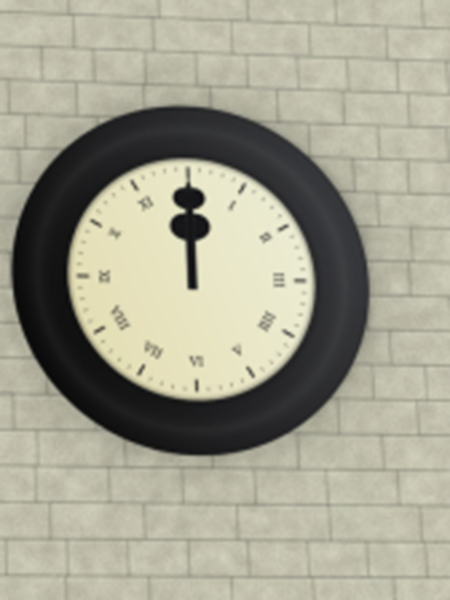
12,00
